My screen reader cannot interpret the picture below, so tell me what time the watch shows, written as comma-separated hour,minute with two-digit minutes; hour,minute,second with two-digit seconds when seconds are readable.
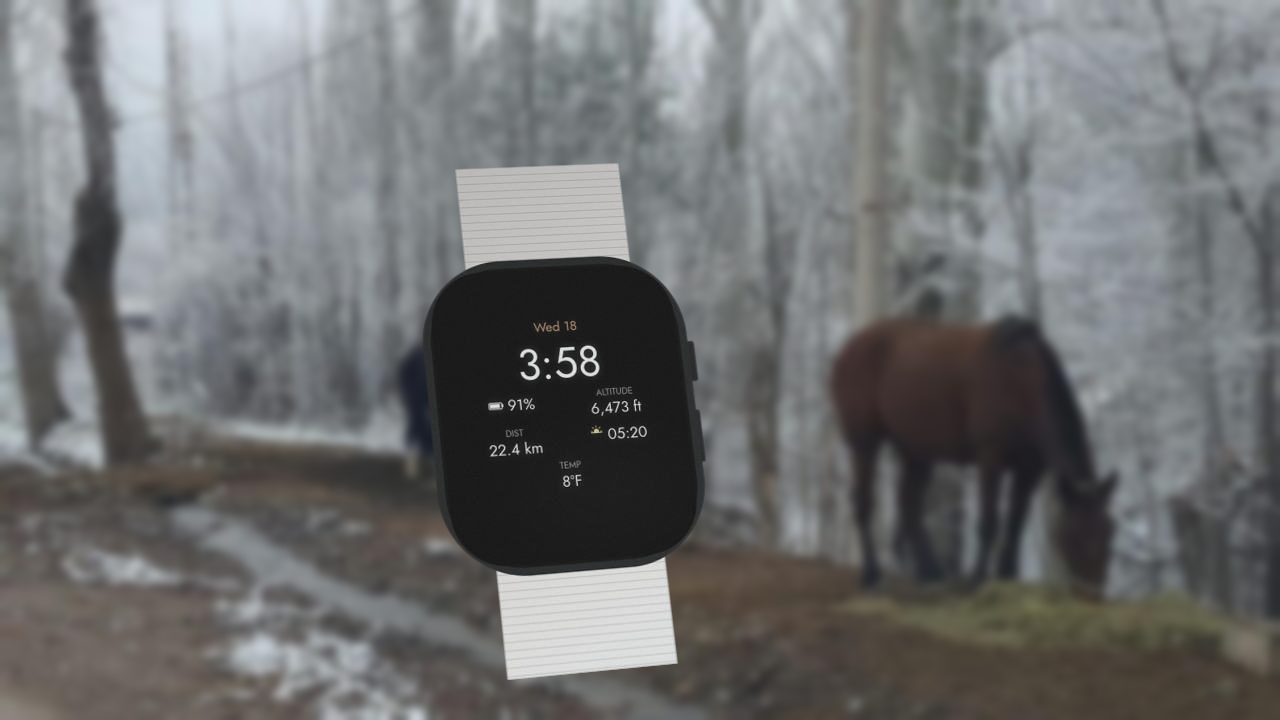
3,58
